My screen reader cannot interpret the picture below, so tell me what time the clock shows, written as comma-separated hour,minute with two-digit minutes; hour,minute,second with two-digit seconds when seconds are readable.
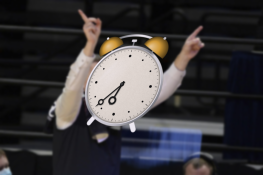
6,37
